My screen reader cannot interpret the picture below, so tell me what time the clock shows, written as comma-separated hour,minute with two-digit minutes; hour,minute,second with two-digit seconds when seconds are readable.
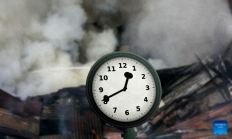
12,41
